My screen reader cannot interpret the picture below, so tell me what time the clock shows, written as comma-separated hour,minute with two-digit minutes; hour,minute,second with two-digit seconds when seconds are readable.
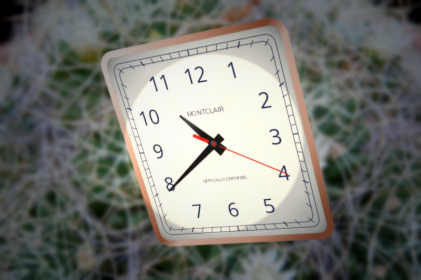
10,39,20
